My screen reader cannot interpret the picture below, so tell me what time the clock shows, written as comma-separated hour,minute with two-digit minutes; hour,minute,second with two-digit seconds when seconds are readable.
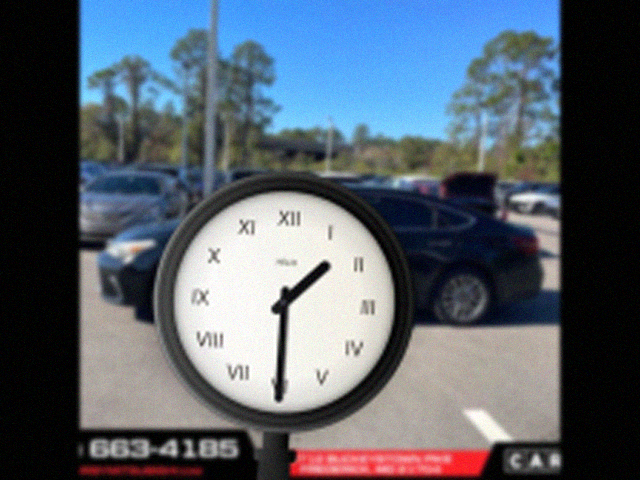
1,30
